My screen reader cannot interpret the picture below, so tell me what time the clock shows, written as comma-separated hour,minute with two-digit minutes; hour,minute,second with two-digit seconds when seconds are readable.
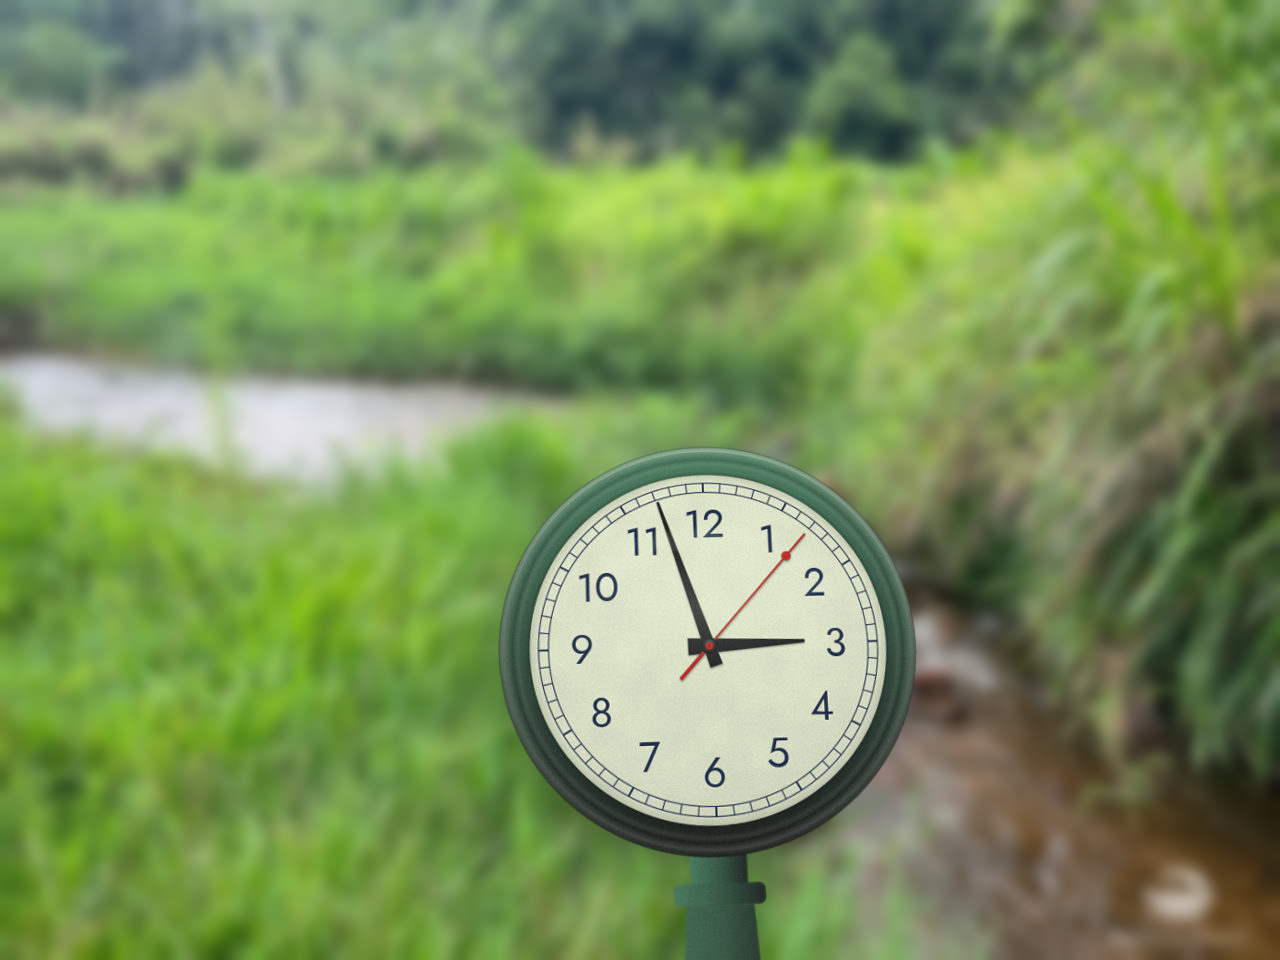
2,57,07
